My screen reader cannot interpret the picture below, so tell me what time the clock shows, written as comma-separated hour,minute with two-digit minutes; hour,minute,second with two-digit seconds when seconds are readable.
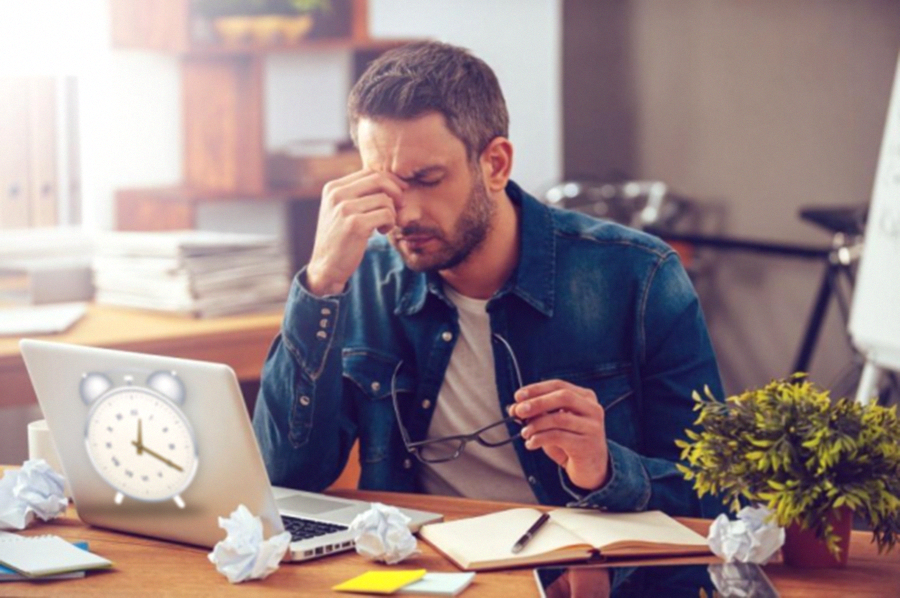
12,20
